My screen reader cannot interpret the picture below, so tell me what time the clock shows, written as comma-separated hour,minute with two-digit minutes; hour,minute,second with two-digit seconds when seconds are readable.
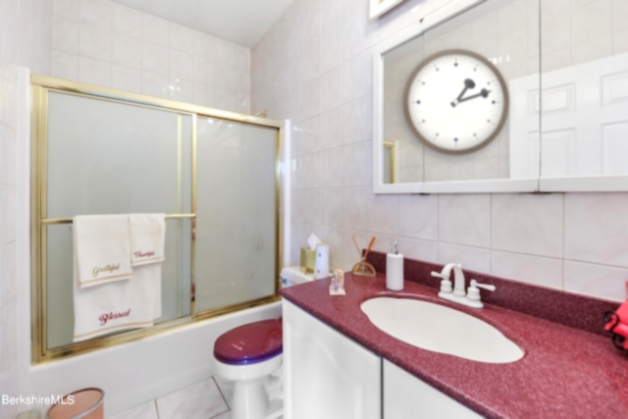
1,12
